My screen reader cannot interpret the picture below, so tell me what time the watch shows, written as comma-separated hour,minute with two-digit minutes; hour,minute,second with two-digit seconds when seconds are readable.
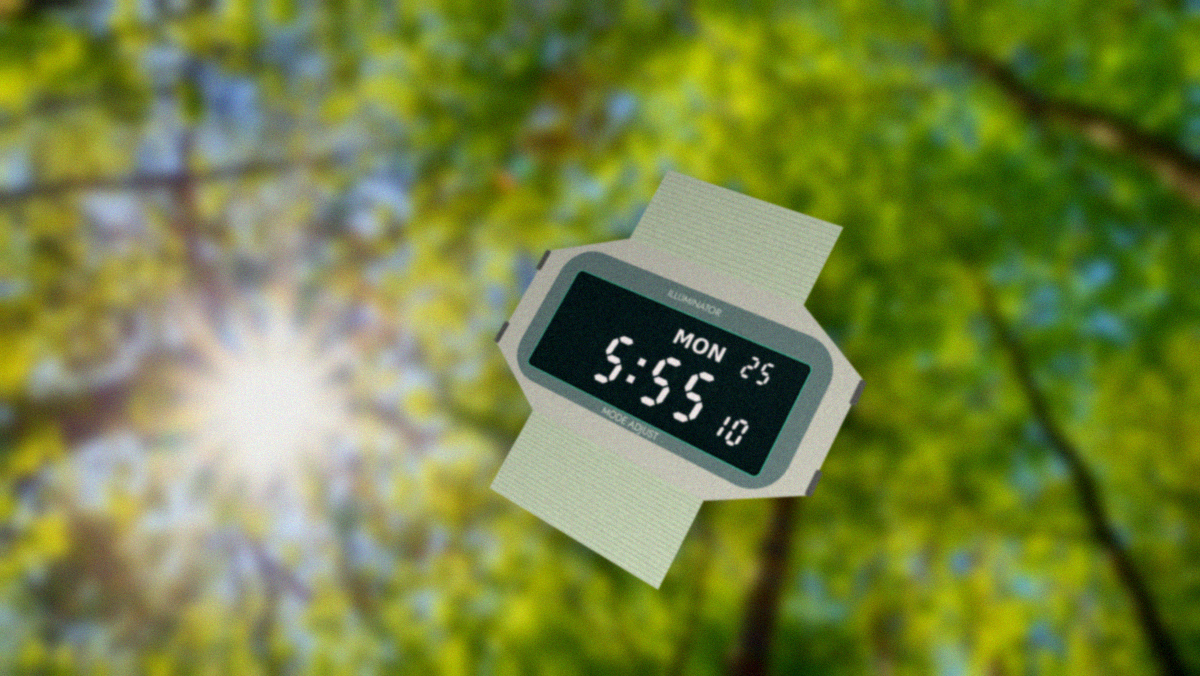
5,55,10
